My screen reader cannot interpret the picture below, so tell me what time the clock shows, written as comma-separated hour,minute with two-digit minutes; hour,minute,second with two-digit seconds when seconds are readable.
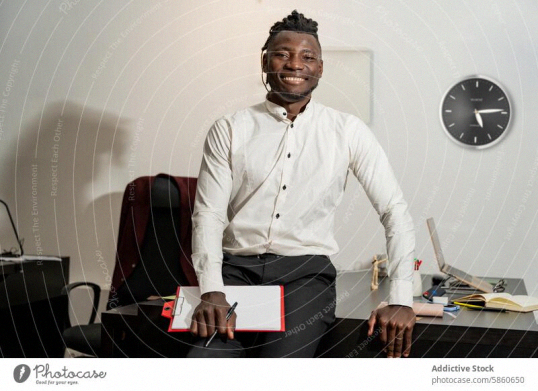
5,14
